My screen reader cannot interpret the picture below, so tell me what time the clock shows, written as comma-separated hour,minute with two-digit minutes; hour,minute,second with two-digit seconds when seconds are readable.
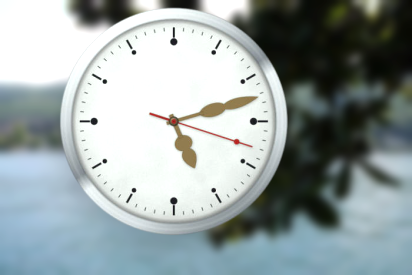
5,12,18
